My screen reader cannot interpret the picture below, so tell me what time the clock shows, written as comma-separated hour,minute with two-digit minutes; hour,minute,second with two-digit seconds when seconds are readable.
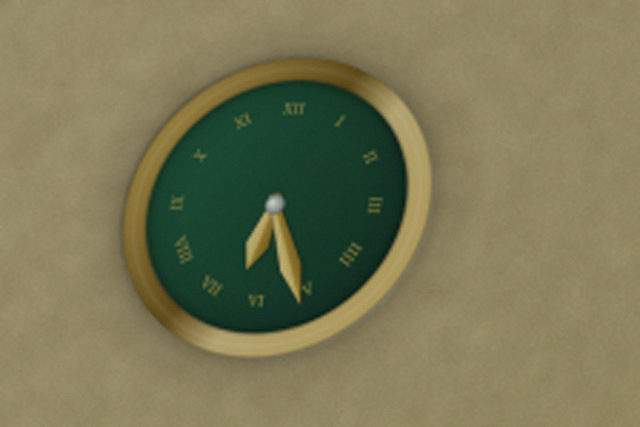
6,26
